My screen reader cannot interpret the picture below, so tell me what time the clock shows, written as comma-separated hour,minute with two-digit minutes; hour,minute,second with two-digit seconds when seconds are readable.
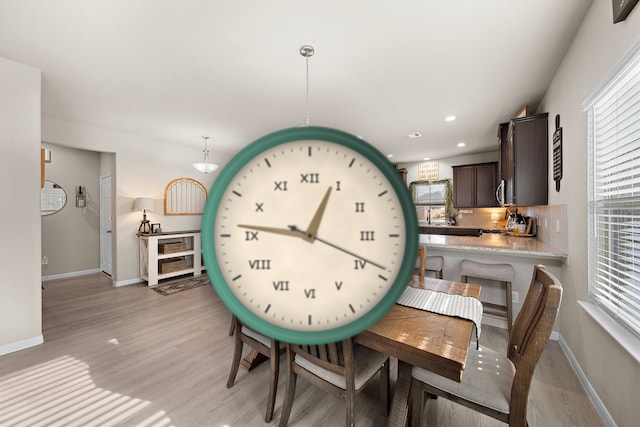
12,46,19
